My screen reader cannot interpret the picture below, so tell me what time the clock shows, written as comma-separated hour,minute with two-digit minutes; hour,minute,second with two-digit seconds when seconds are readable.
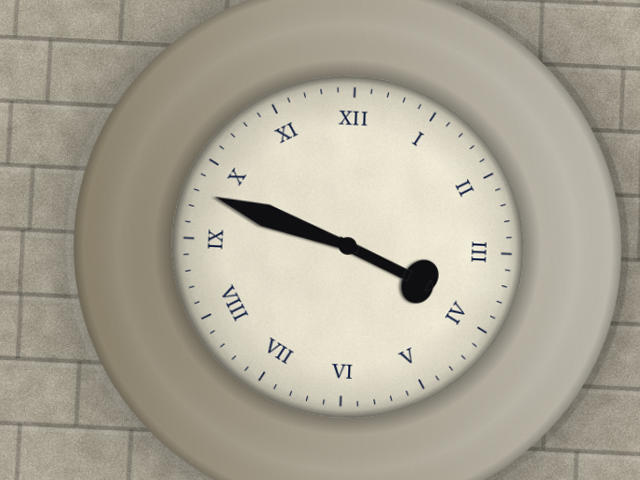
3,48
